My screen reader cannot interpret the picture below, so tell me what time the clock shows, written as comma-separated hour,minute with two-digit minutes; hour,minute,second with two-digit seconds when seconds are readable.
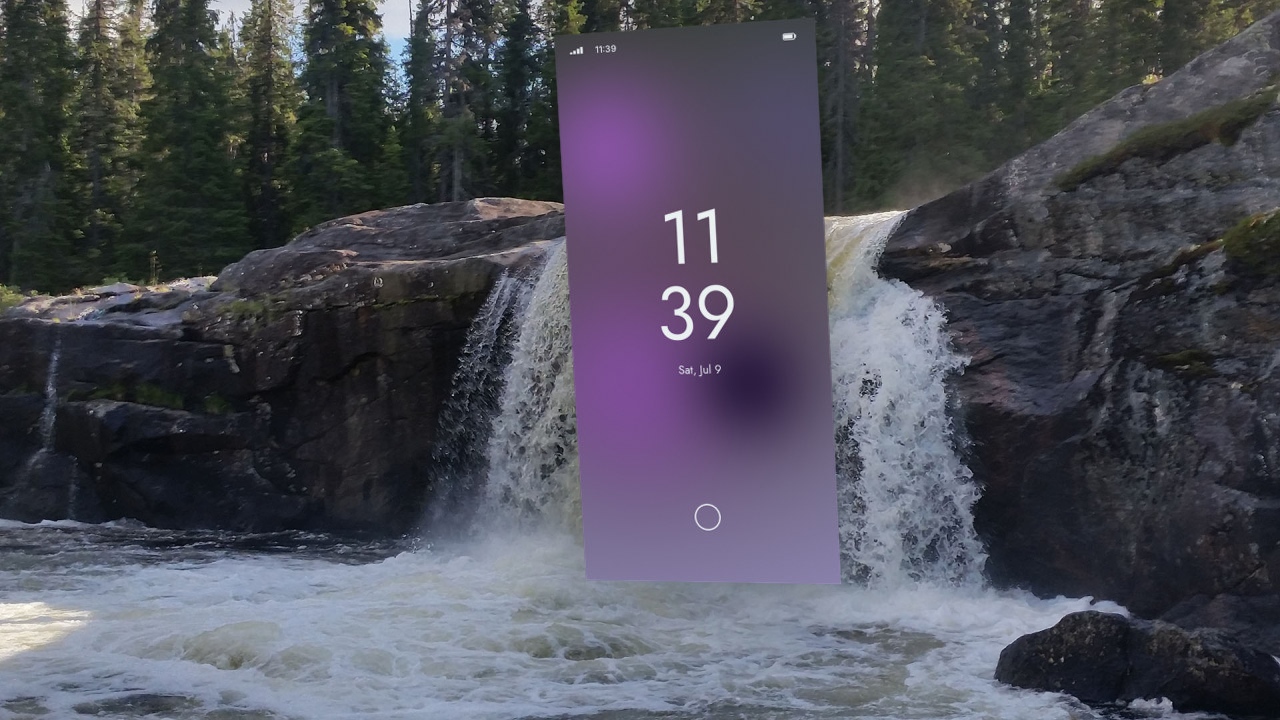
11,39
